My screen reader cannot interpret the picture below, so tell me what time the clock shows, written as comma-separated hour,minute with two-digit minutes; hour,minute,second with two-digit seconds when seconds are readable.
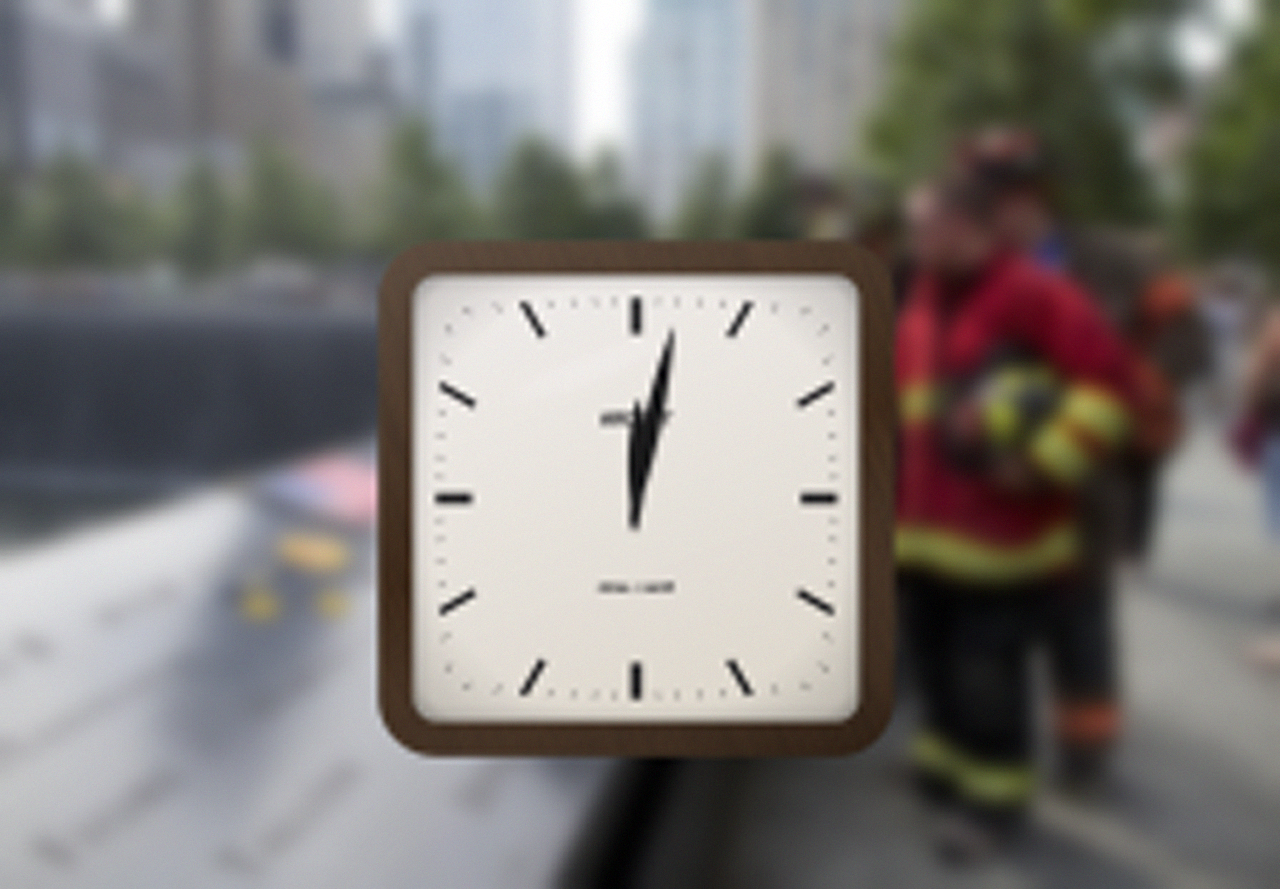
12,02
